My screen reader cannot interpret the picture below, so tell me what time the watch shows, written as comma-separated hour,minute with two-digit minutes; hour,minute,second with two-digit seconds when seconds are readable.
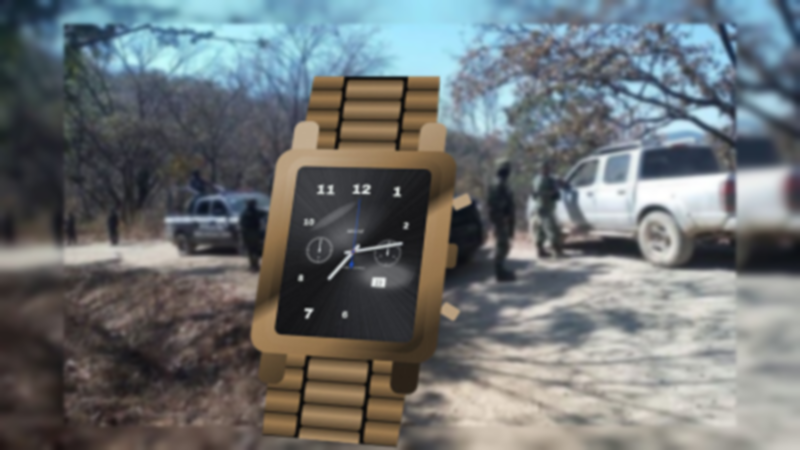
7,13
